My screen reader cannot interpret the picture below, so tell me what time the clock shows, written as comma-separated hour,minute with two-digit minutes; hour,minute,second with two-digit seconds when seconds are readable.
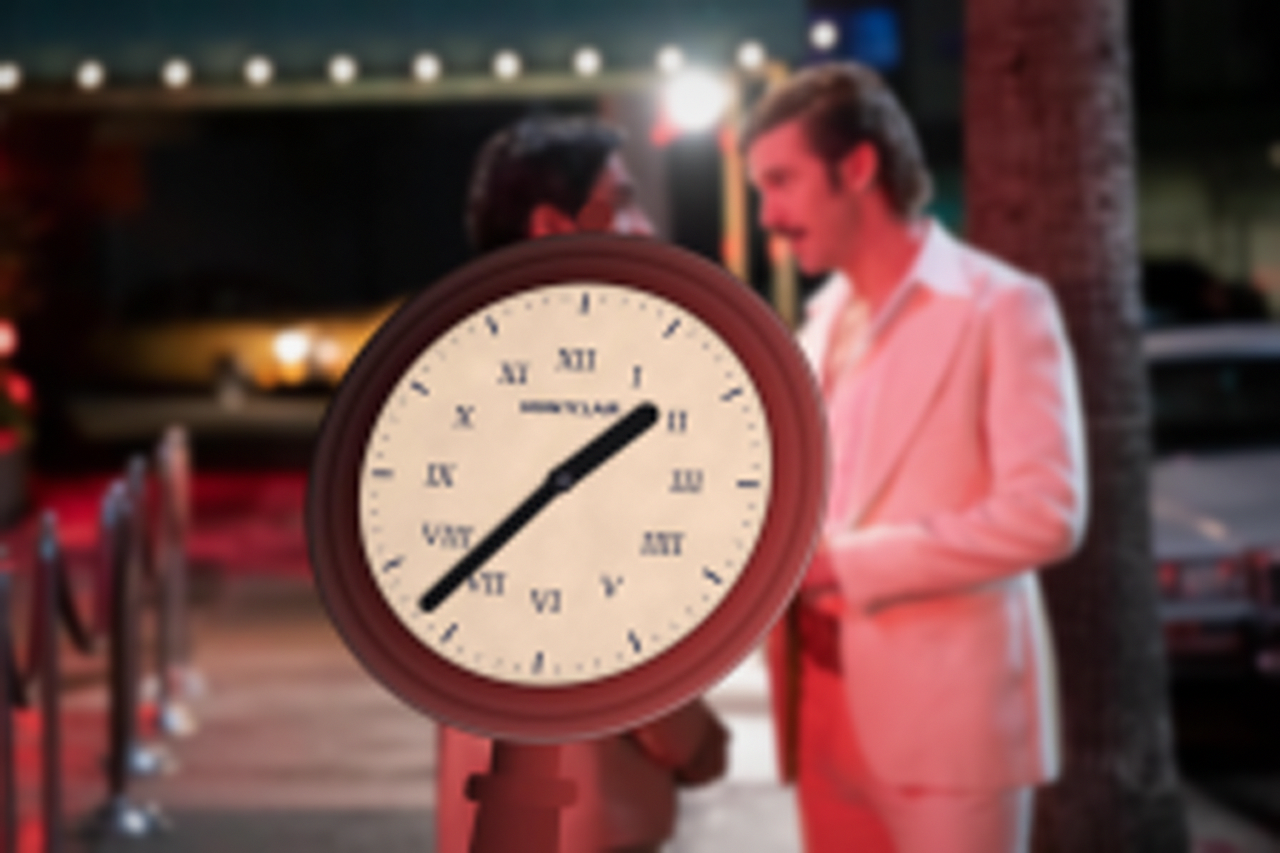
1,37
